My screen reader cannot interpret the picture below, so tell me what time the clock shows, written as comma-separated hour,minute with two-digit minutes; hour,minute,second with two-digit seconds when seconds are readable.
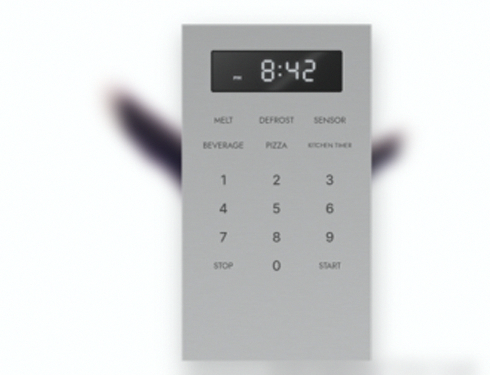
8,42
